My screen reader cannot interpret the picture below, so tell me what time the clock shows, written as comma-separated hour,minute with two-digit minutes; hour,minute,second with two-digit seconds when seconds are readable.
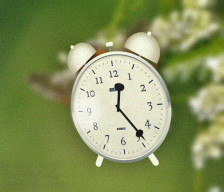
12,24
